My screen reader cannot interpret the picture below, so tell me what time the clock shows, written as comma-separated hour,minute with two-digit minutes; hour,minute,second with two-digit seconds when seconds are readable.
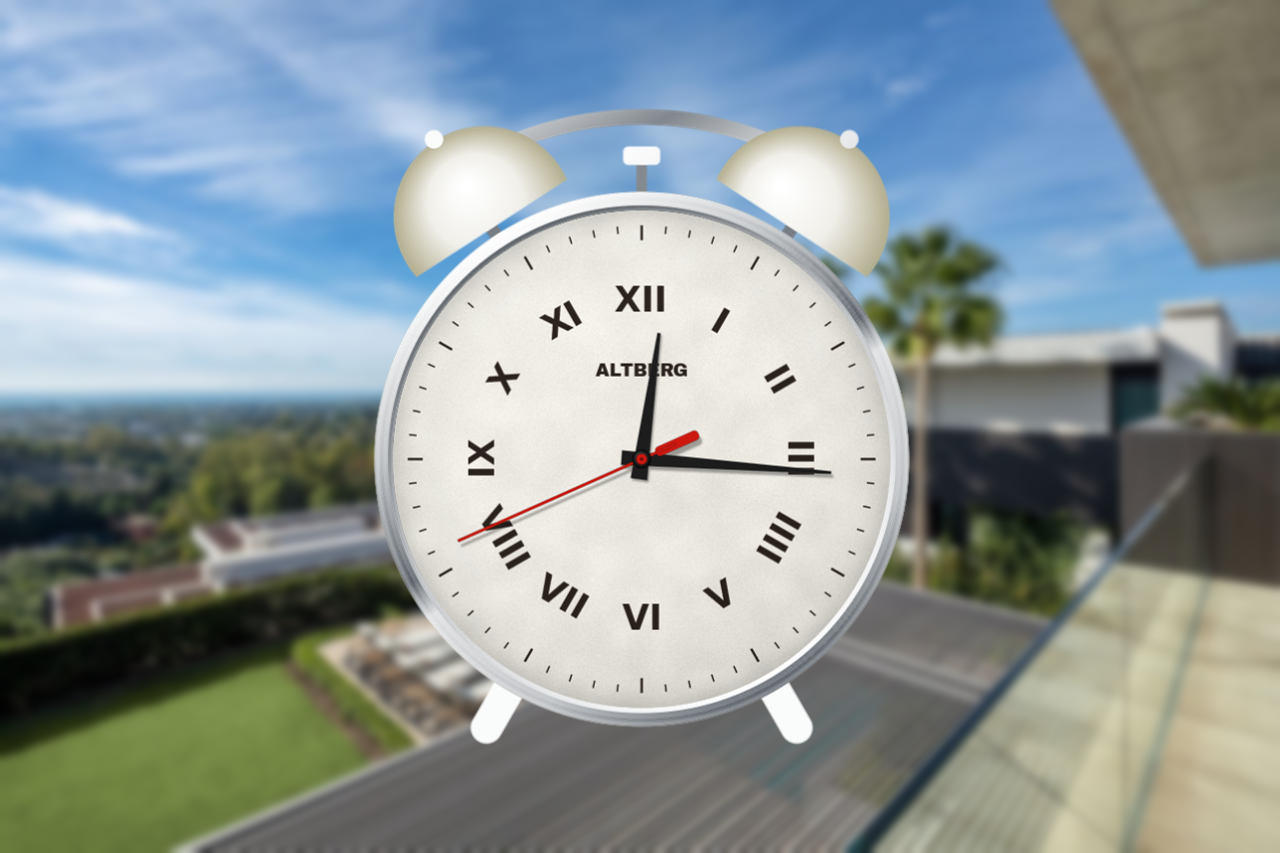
12,15,41
